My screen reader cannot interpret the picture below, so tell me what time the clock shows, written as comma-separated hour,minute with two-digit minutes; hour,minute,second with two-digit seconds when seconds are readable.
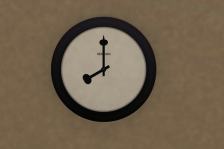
8,00
